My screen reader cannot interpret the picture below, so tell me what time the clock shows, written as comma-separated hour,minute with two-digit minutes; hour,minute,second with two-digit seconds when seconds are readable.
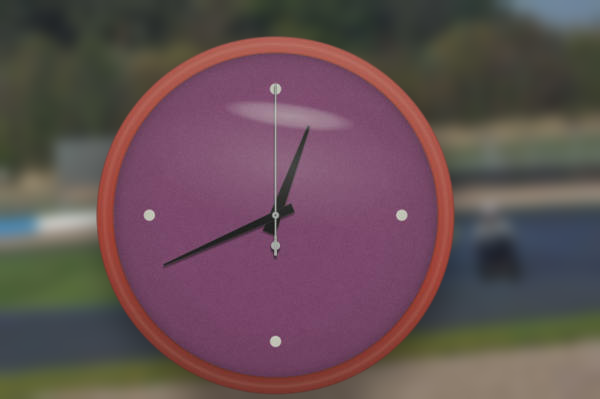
12,41,00
